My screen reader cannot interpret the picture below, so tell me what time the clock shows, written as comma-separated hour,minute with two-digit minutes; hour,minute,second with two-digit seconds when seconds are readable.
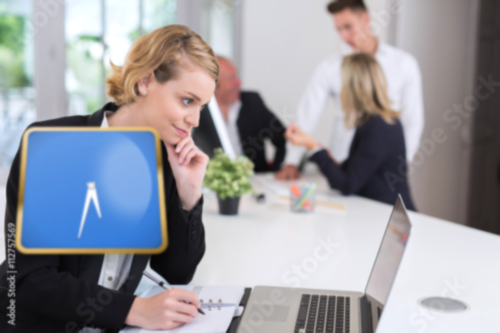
5,32
